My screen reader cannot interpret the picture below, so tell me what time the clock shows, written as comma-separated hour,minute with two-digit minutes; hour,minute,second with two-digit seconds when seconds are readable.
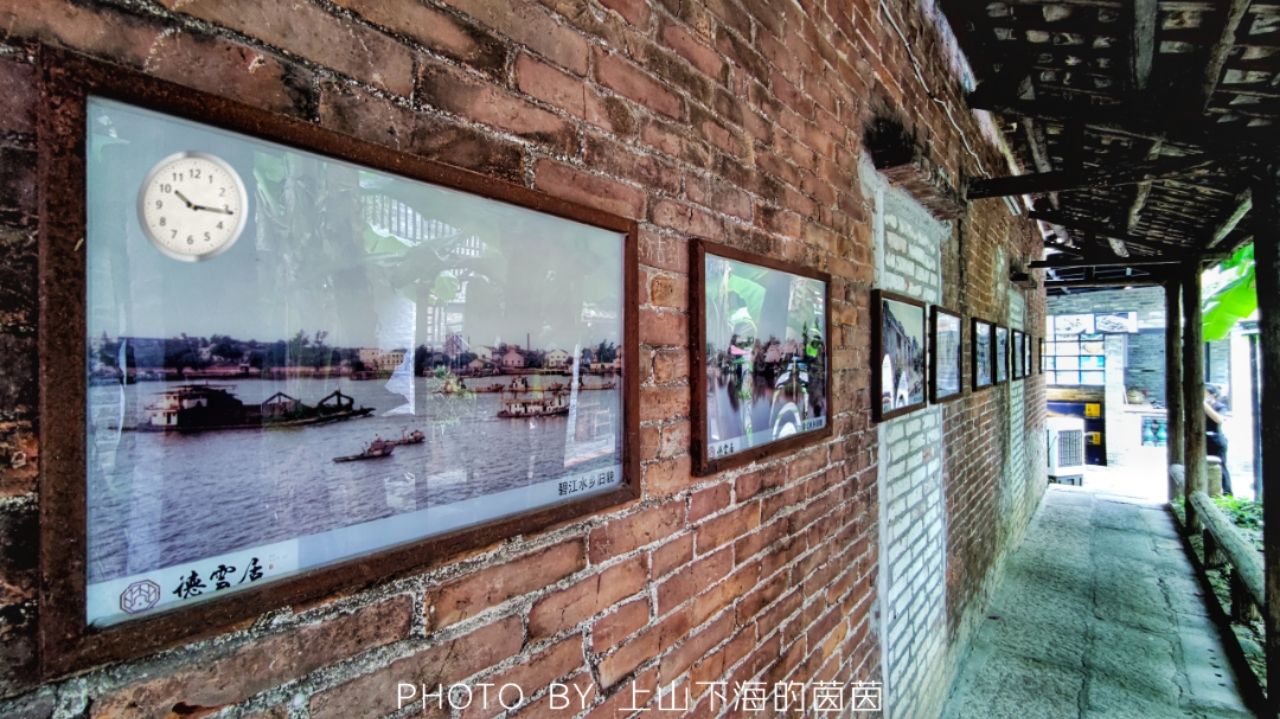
10,16
